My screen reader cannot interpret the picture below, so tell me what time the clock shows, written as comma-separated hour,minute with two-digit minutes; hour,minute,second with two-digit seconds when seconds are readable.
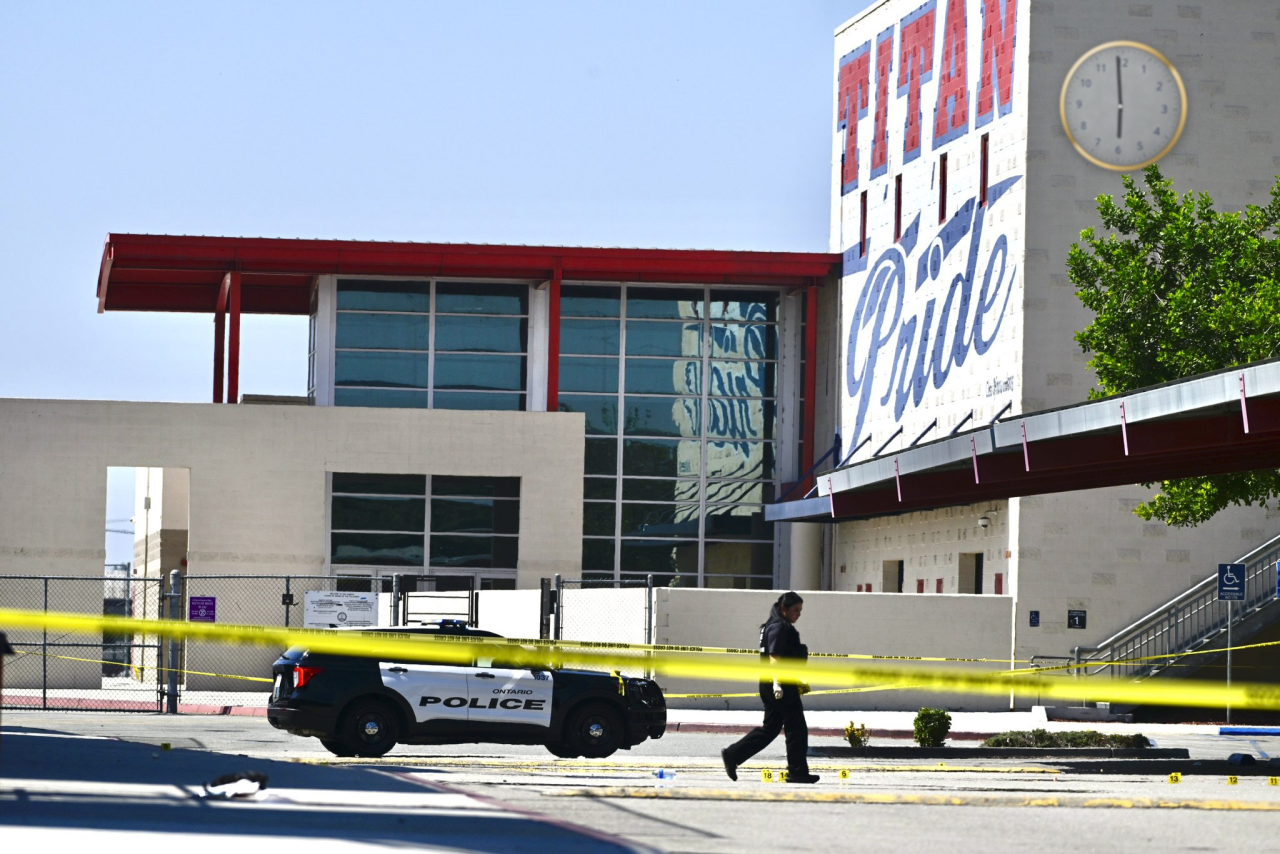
5,59
